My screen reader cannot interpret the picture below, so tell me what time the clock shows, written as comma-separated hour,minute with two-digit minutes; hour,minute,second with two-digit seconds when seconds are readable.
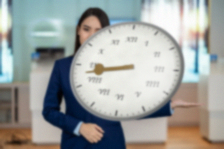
8,43
